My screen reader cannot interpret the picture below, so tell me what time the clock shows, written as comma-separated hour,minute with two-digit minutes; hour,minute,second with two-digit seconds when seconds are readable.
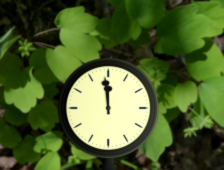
11,59
